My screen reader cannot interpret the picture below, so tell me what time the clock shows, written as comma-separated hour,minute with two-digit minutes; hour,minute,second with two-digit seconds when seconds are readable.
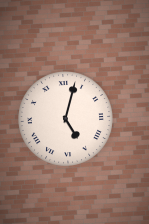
5,03
